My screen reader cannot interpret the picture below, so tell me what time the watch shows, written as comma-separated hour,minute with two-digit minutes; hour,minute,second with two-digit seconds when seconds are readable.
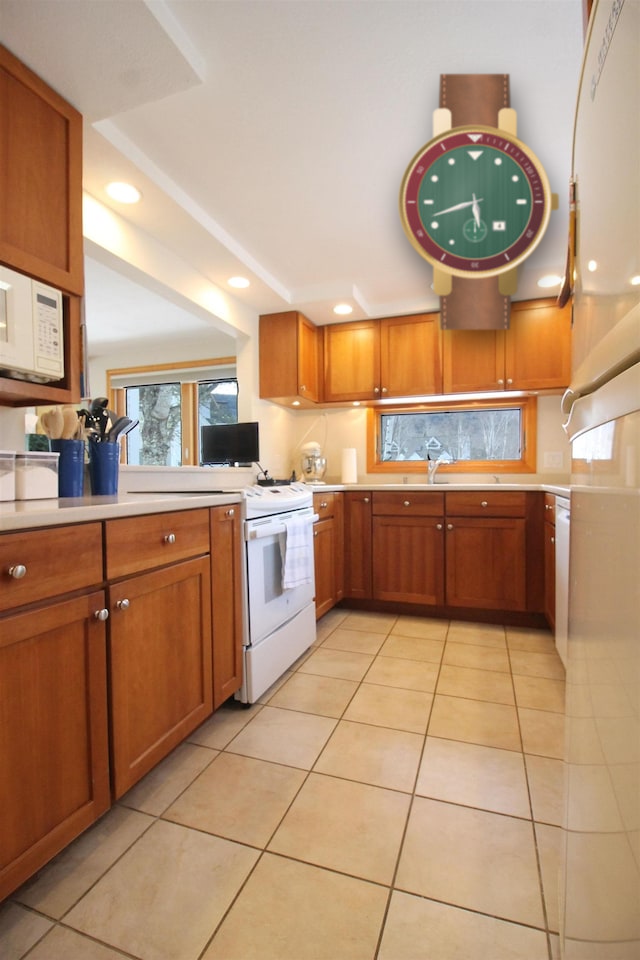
5,42
